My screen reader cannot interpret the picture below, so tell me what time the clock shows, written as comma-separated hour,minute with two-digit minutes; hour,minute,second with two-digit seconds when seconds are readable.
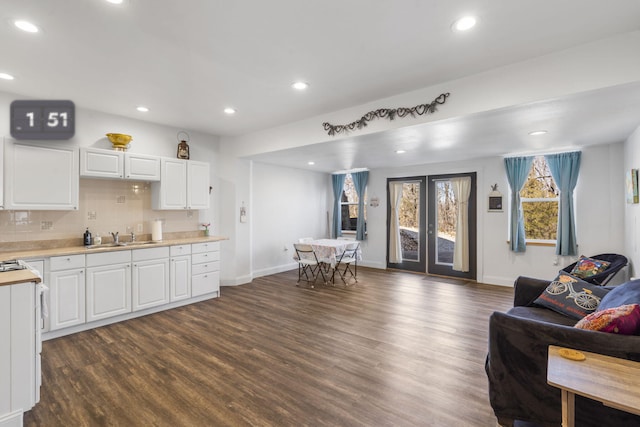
1,51
